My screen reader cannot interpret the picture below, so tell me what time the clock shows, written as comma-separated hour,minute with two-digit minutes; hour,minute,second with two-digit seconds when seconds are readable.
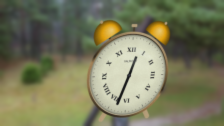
12,33
